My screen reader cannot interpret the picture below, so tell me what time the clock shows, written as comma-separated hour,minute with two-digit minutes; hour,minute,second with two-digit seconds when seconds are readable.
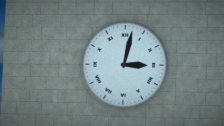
3,02
